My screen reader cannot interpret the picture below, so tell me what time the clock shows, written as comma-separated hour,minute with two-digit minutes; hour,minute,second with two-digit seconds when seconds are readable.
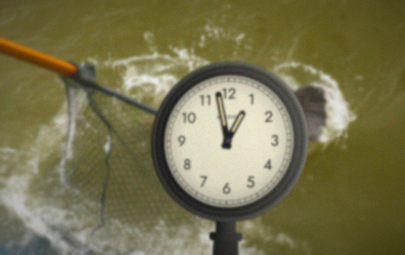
12,58
